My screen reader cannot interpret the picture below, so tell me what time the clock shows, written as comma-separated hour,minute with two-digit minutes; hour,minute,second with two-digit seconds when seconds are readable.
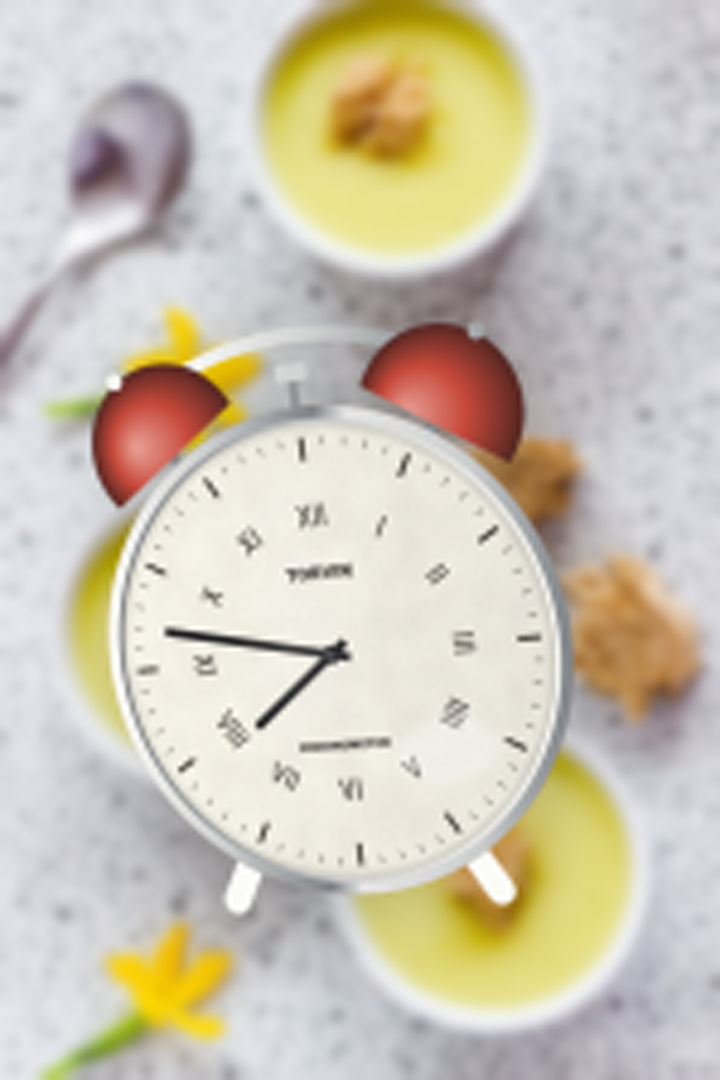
7,47
